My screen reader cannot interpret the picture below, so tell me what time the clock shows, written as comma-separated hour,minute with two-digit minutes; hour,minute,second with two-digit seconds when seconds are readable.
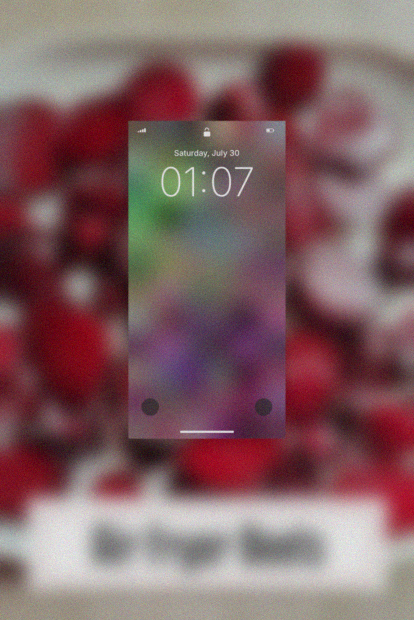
1,07
